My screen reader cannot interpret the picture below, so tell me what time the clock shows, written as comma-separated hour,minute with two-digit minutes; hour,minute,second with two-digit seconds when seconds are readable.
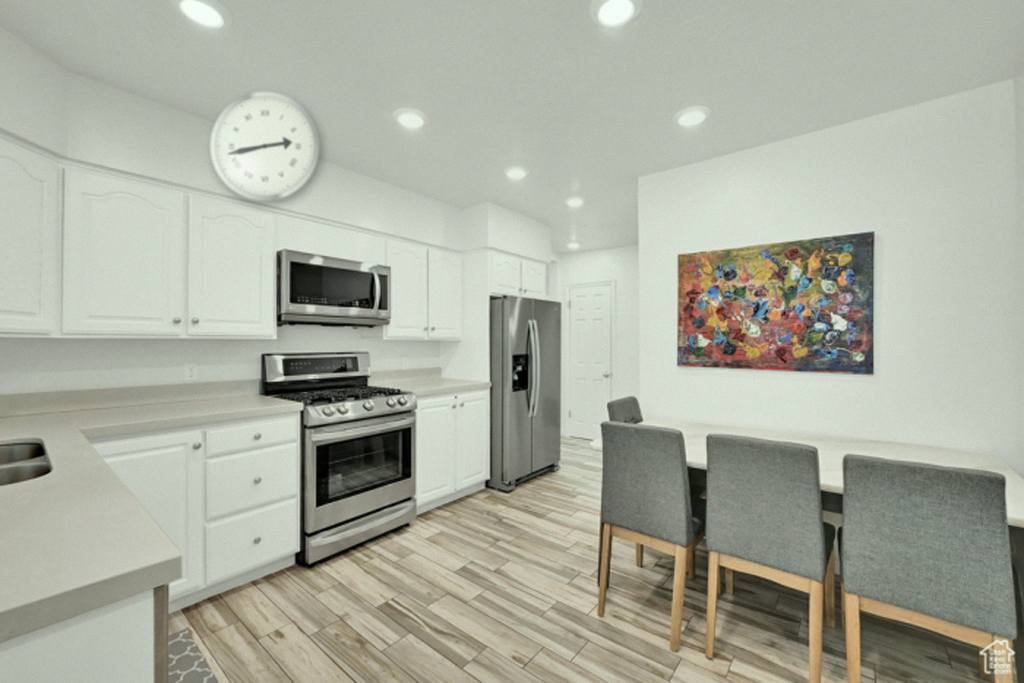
2,43
